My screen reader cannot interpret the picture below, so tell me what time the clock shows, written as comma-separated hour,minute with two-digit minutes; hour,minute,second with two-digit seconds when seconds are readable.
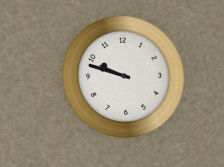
9,48
